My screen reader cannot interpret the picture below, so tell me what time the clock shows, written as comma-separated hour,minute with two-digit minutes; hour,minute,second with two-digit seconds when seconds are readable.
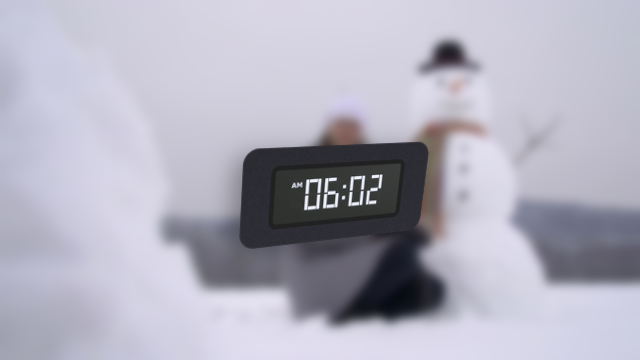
6,02
